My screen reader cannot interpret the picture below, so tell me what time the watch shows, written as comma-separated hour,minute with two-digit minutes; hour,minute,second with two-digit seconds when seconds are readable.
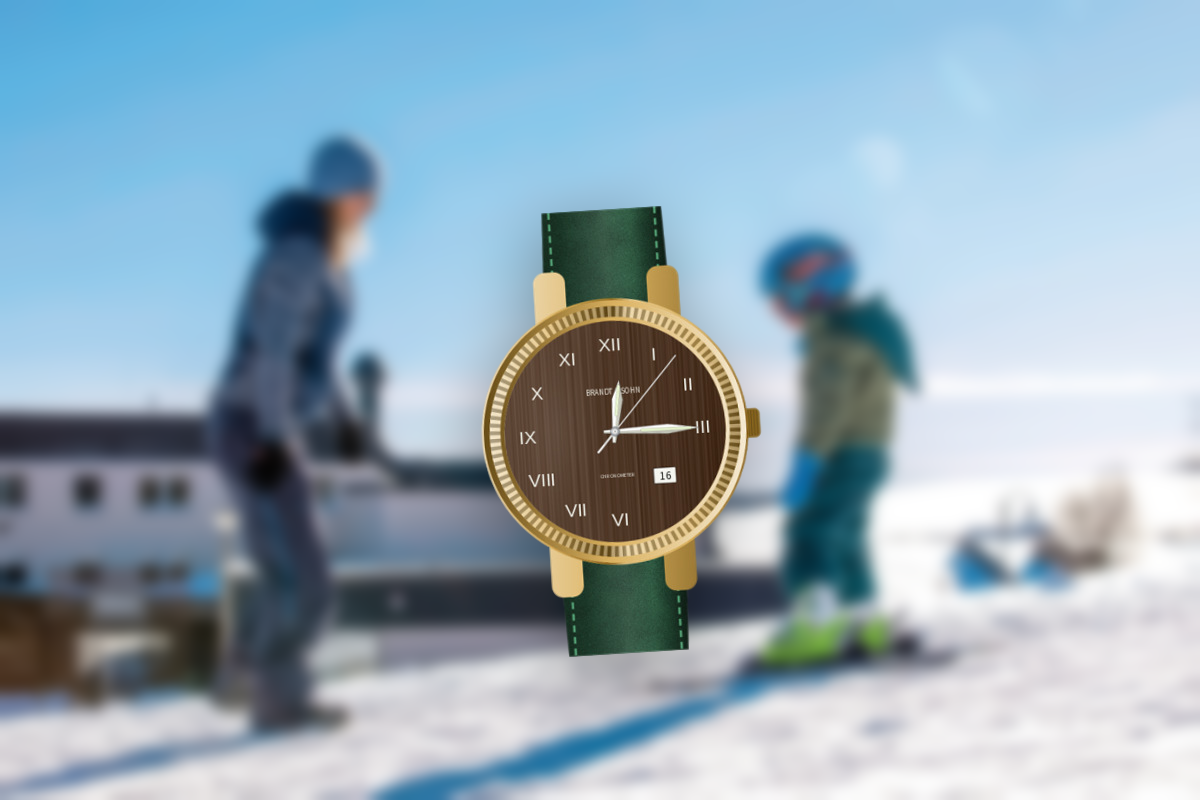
12,15,07
